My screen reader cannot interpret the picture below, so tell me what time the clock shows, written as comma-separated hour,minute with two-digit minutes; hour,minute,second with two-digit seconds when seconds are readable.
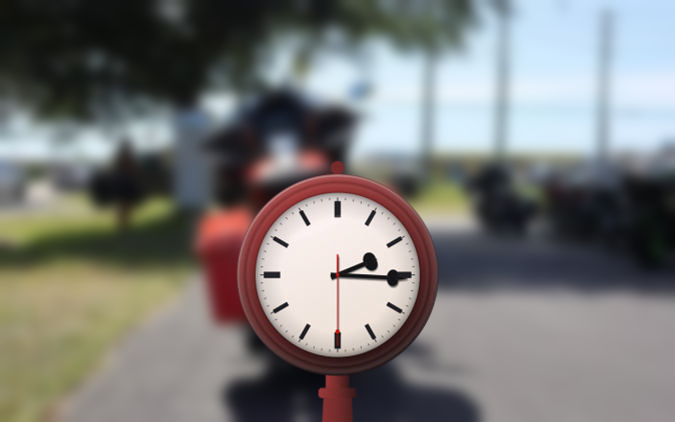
2,15,30
